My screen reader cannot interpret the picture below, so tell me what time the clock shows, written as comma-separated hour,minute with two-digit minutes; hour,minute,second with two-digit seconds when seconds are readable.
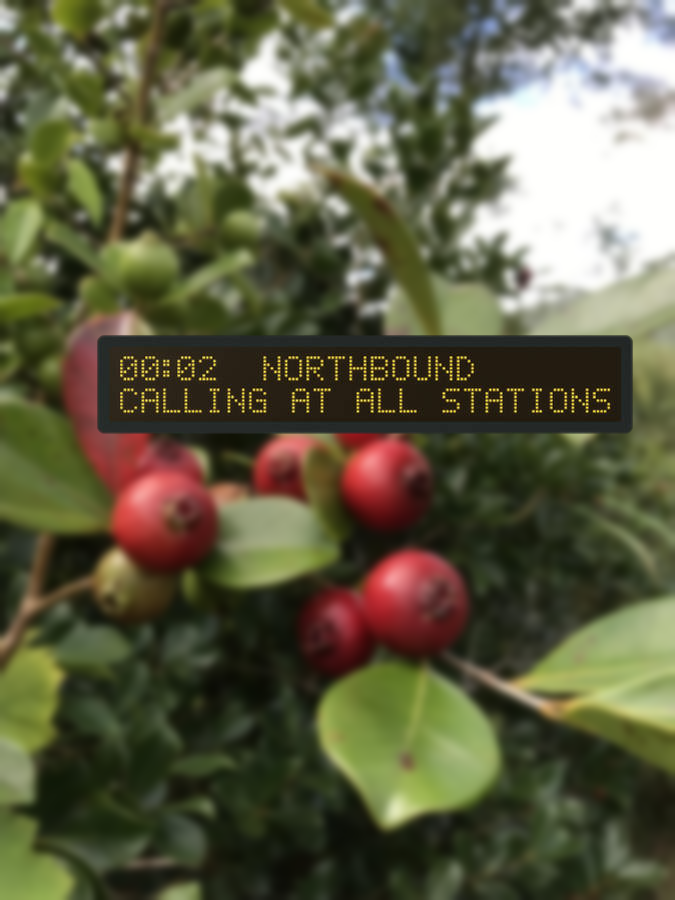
0,02
